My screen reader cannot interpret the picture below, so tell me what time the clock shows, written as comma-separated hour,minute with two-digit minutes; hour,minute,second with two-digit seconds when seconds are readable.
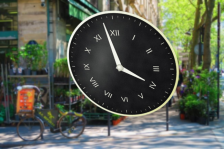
3,58
